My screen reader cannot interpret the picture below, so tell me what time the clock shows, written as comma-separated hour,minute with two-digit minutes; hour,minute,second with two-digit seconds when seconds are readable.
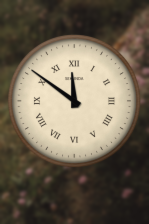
11,51
